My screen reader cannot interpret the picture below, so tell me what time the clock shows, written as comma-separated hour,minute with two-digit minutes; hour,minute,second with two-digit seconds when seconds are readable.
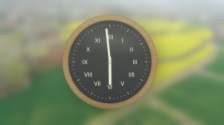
5,59
